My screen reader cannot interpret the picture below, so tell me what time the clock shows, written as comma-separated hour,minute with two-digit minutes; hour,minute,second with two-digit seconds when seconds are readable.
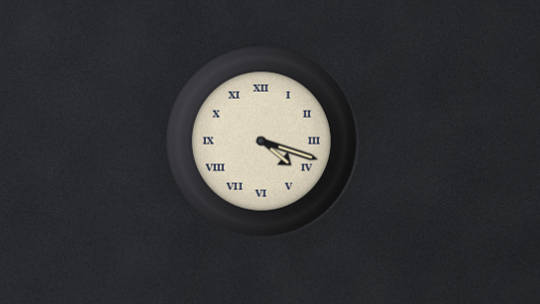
4,18
